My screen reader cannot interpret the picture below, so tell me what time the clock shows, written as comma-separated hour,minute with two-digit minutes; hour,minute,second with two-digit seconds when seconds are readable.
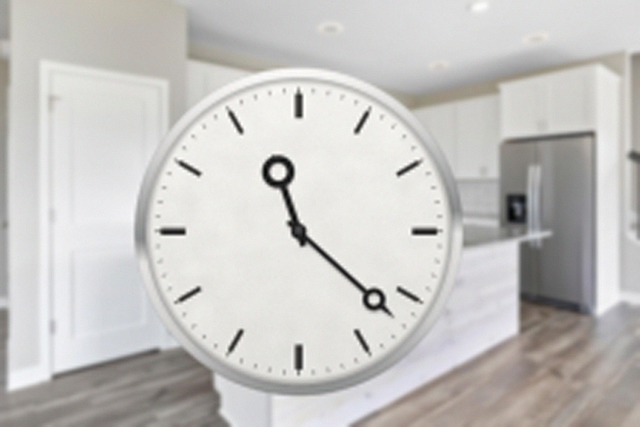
11,22
